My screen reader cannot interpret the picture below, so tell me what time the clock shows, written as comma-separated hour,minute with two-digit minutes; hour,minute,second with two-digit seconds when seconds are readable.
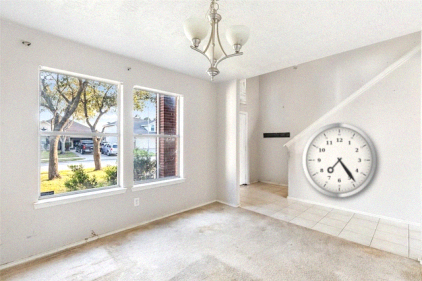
7,24
